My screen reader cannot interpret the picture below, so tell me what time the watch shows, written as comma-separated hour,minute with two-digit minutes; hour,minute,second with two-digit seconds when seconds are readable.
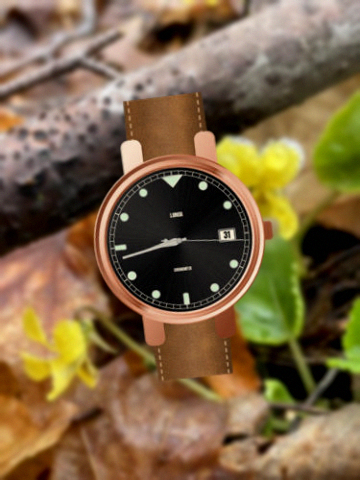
8,43,16
